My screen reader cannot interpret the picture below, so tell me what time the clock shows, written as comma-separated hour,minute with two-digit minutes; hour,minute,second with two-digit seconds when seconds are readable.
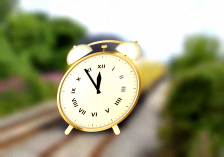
11,54
